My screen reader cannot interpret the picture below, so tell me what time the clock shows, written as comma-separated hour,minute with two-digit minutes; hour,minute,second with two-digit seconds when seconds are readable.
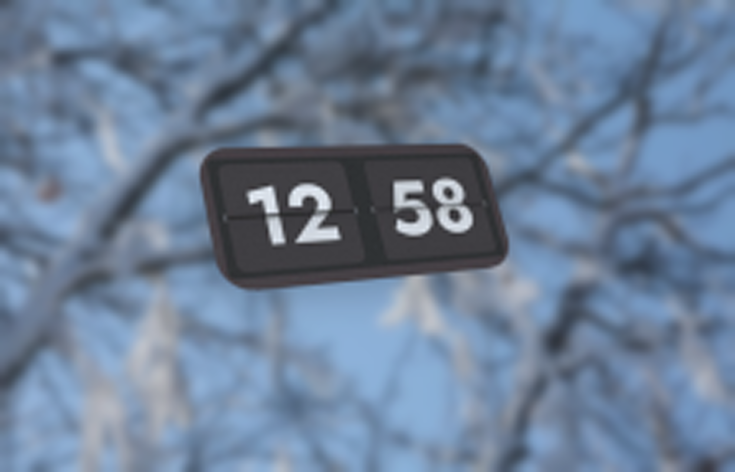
12,58
